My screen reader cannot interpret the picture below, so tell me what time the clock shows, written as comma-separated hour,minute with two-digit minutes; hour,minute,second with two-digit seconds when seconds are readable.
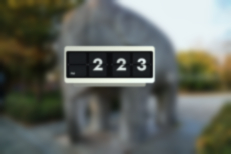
2,23
